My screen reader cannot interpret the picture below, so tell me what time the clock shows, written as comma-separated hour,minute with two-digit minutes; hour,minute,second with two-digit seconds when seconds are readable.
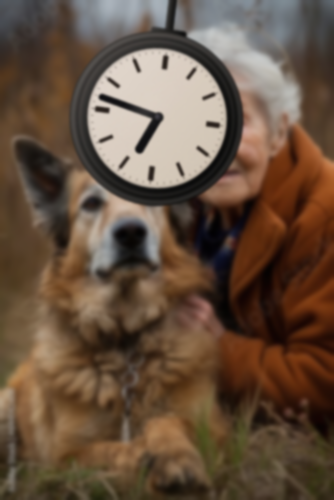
6,47
